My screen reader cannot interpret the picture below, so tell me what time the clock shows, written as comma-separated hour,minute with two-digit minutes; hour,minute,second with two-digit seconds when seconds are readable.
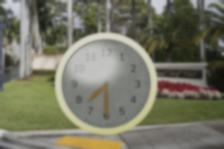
7,30
